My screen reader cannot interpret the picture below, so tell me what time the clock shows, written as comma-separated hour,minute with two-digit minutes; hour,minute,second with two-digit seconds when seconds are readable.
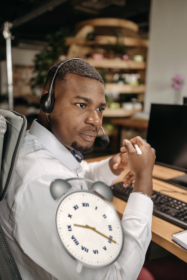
9,20
